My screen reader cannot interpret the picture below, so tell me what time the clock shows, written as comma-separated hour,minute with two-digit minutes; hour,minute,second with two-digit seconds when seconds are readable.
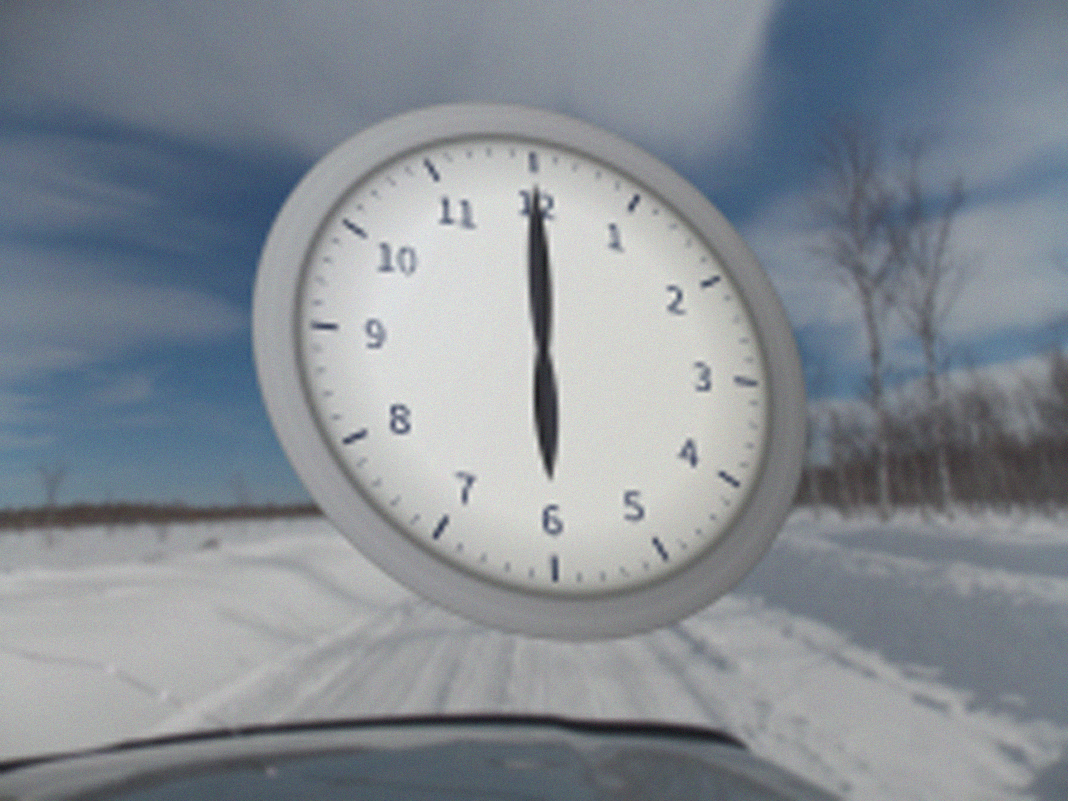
6,00
